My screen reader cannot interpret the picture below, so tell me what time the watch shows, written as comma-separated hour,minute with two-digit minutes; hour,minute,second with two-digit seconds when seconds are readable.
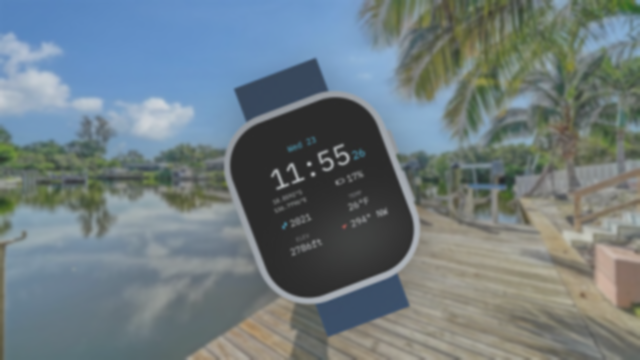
11,55
